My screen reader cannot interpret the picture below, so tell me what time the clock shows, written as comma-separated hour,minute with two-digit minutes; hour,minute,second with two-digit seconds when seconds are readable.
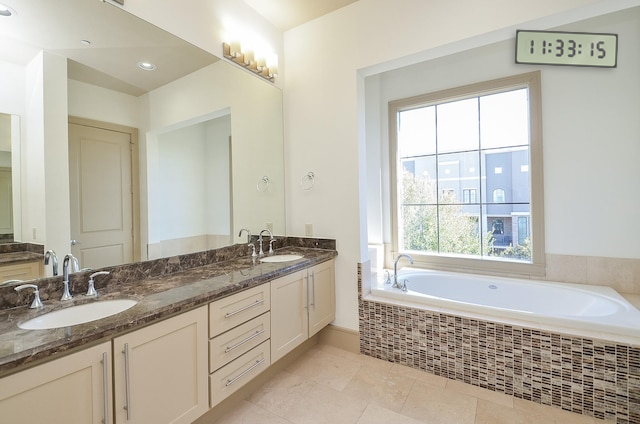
11,33,15
